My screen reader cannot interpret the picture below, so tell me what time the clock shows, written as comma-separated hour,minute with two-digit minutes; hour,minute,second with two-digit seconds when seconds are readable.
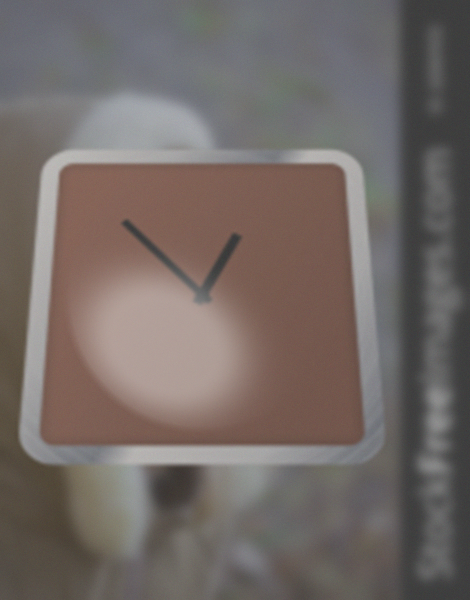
12,53
